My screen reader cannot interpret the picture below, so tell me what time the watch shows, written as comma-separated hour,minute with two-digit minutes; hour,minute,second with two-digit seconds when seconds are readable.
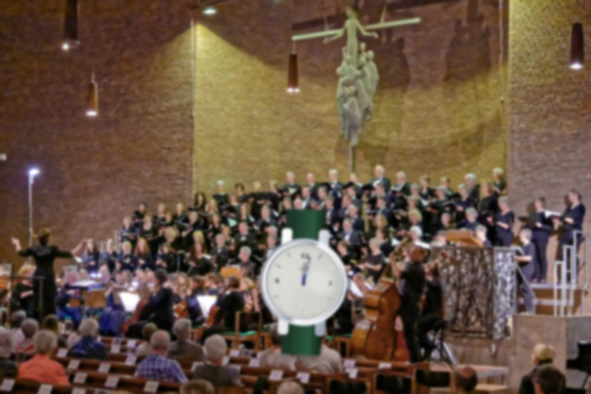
12,02
